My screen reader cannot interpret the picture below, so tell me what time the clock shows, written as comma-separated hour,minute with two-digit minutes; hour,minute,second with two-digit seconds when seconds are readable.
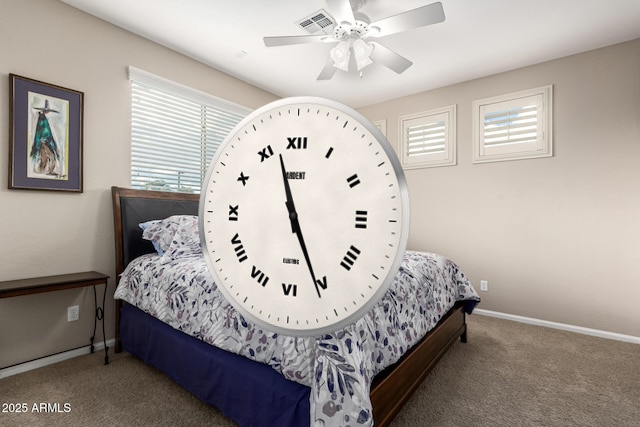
11,26
